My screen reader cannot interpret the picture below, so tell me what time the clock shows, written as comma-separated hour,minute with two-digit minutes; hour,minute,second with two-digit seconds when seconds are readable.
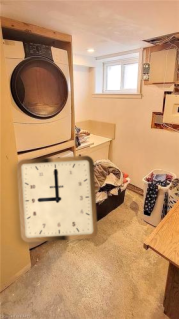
9,00
